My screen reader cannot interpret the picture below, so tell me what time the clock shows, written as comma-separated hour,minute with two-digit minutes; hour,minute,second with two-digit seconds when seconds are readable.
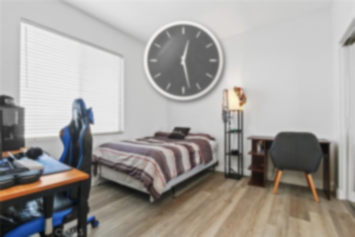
12,28
